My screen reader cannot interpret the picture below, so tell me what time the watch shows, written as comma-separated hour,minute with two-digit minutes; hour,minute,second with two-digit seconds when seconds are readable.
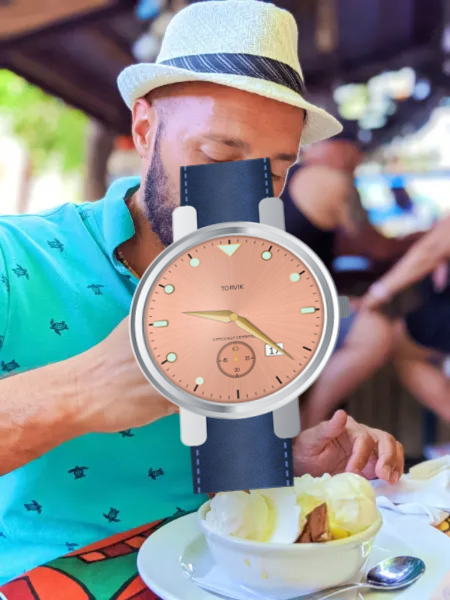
9,22
